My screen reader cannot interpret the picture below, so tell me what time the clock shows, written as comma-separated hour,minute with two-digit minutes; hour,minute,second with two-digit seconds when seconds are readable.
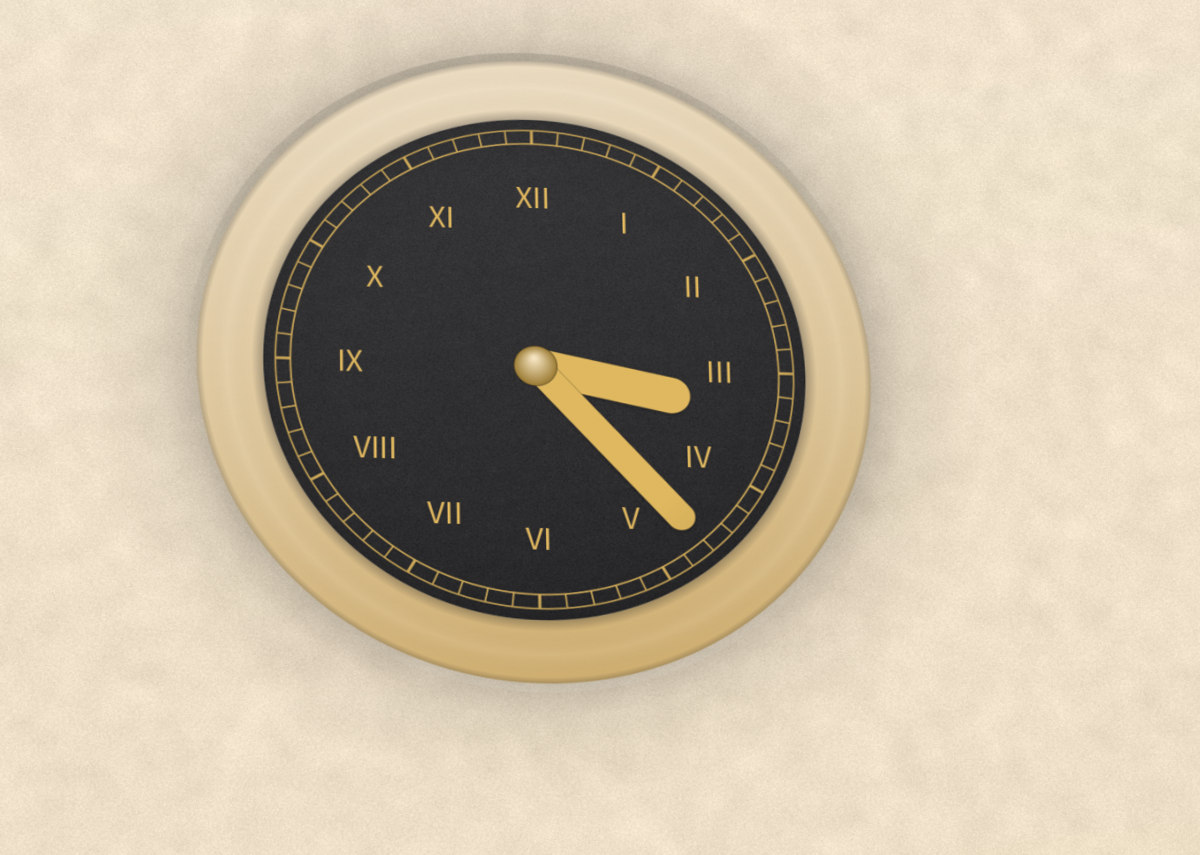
3,23
